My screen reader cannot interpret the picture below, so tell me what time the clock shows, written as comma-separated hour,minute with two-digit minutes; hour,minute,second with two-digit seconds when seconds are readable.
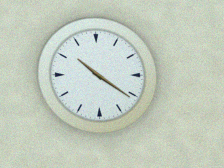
10,21
